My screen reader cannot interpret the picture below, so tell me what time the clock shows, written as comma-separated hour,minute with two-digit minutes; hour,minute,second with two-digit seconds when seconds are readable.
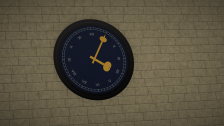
4,05
